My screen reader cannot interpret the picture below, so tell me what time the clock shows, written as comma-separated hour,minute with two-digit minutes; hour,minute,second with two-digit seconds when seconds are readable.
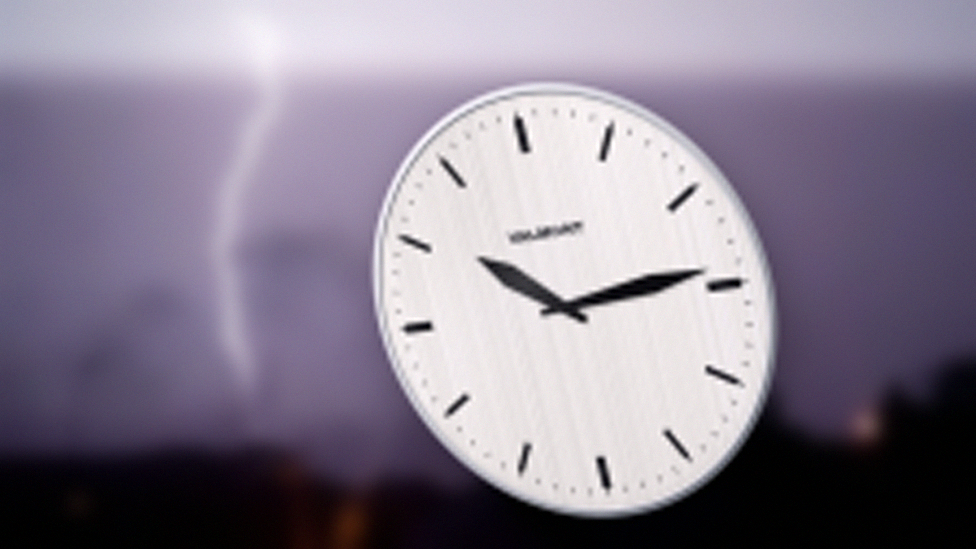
10,14
